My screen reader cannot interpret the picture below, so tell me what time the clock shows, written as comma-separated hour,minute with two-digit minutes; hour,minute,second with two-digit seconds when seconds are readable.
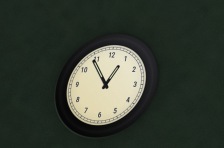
12,54
